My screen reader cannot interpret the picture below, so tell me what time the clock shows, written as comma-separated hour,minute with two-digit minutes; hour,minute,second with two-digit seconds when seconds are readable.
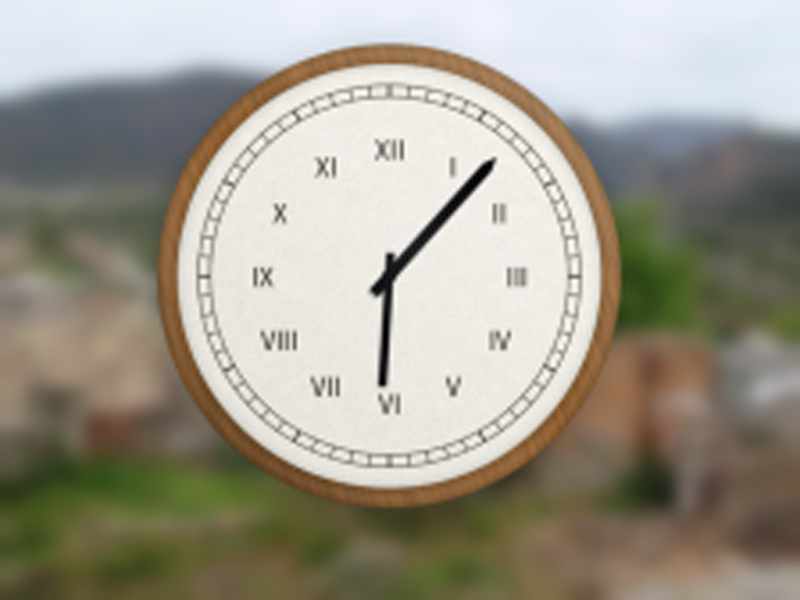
6,07
